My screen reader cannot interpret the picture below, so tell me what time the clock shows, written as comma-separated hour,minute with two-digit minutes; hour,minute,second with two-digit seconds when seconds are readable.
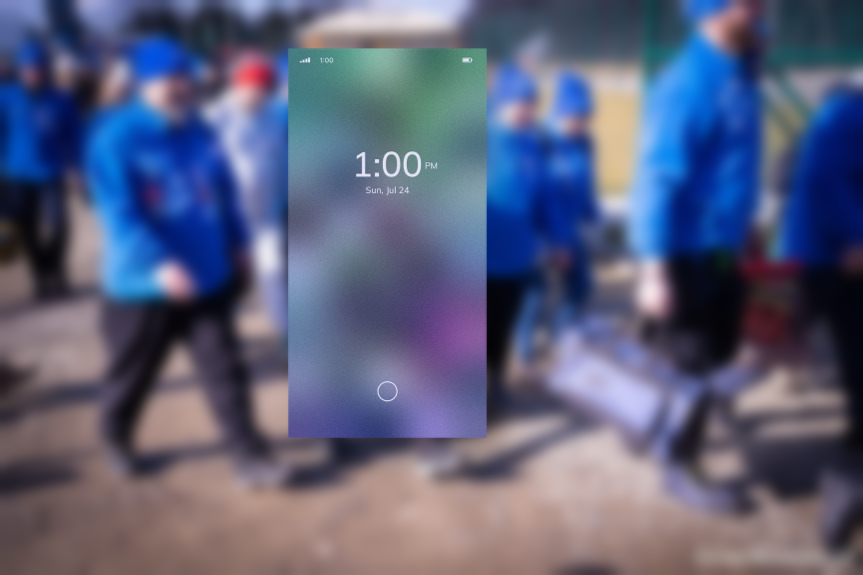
1,00
